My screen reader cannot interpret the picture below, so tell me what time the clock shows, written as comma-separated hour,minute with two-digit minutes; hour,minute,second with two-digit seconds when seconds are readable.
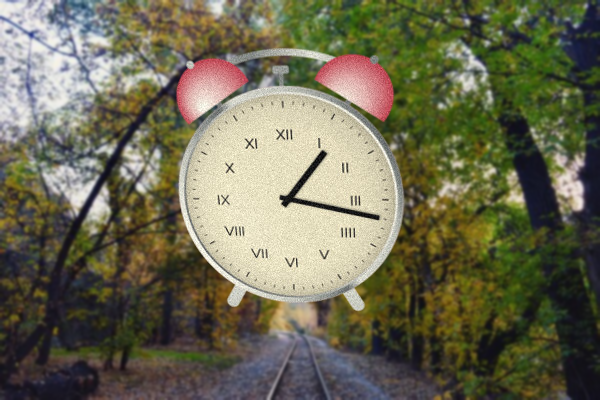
1,17
